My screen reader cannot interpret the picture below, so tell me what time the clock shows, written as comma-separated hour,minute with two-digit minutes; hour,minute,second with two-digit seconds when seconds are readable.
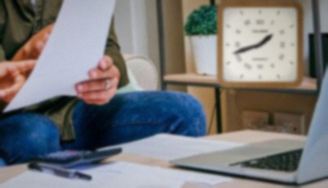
1,42
